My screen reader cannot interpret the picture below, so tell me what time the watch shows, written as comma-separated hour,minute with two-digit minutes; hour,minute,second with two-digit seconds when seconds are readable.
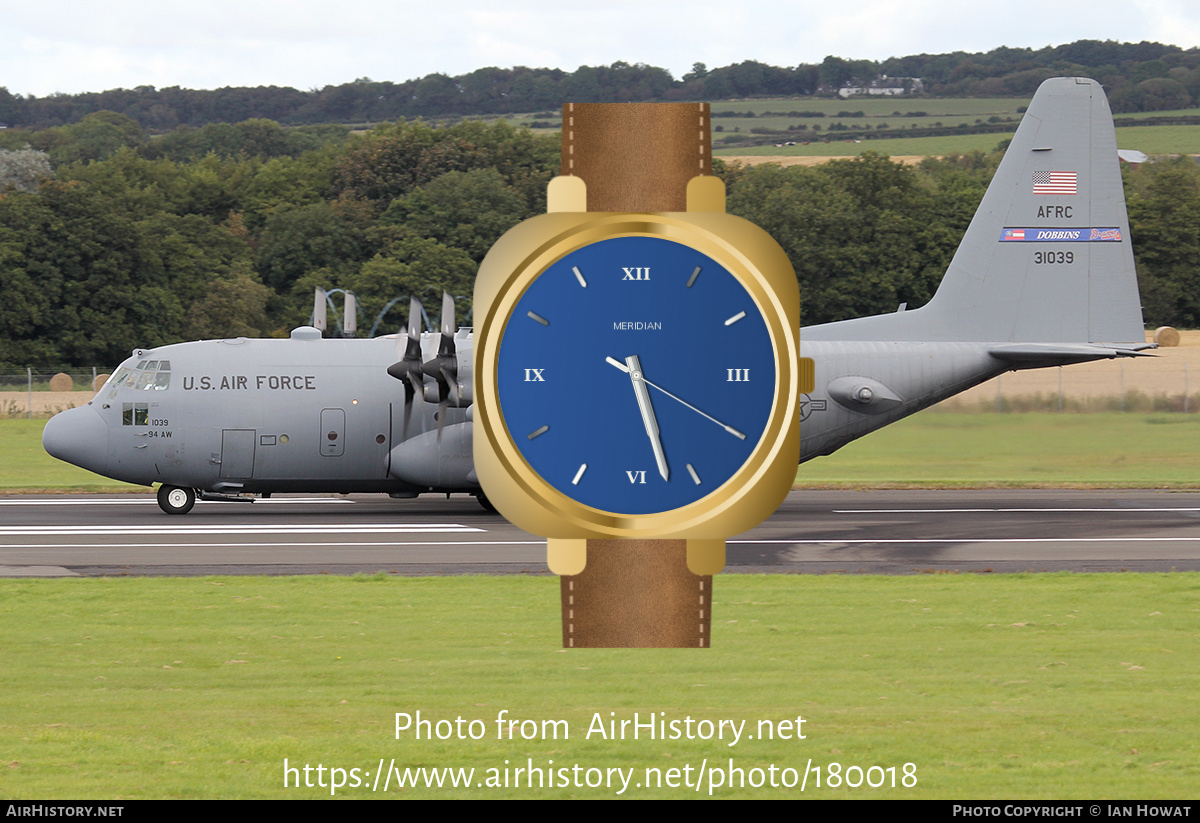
5,27,20
